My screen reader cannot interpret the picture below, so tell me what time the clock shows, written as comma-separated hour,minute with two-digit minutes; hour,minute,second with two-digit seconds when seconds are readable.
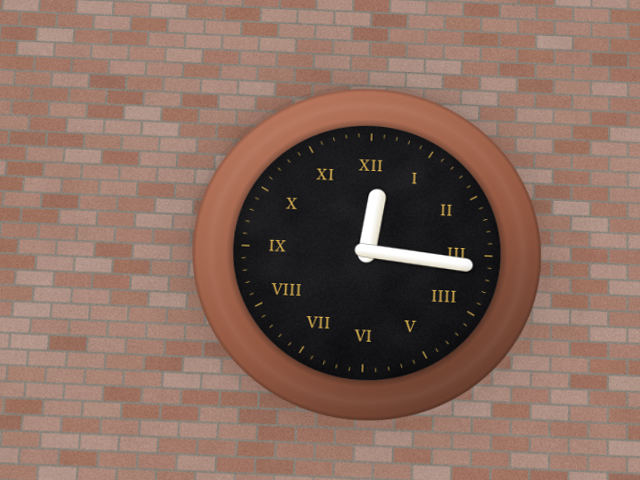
12,16
